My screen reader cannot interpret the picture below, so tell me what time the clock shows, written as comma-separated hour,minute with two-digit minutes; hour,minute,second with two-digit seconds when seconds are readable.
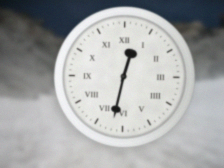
12,32
